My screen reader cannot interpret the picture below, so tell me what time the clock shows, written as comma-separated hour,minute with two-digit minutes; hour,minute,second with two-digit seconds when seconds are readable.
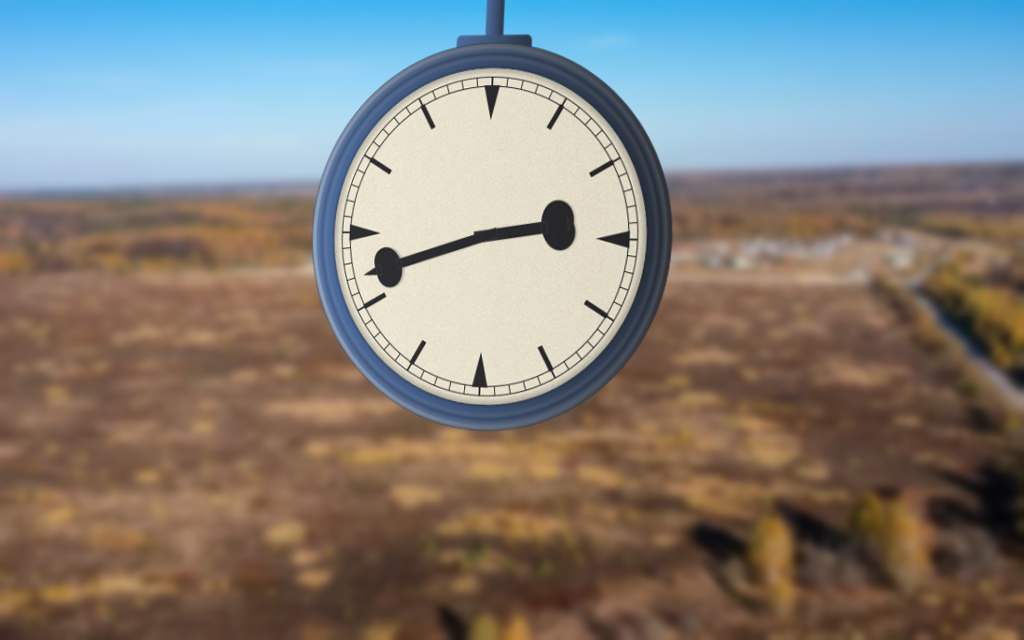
2,42
